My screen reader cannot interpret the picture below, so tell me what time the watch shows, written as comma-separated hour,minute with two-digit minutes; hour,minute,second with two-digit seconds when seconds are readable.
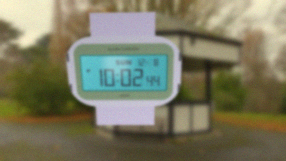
10,02
